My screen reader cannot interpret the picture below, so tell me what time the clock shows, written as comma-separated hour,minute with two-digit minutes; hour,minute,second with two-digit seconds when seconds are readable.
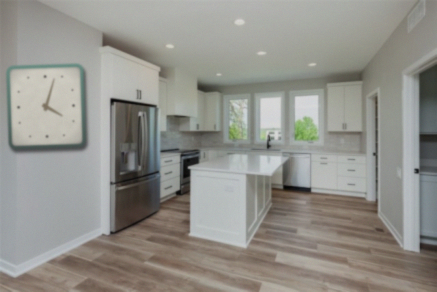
4,03
